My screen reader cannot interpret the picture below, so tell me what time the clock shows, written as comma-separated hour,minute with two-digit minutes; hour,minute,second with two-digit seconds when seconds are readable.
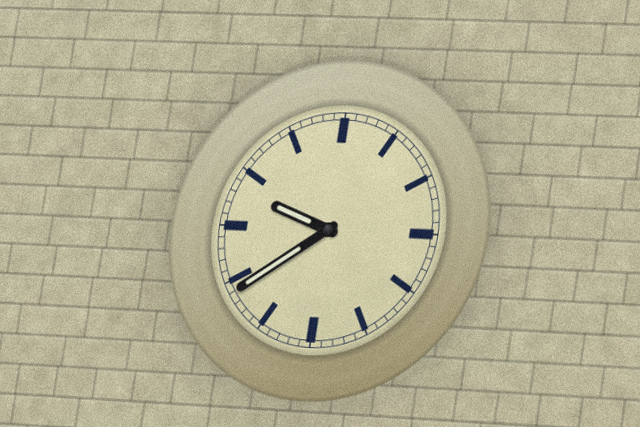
9,39
